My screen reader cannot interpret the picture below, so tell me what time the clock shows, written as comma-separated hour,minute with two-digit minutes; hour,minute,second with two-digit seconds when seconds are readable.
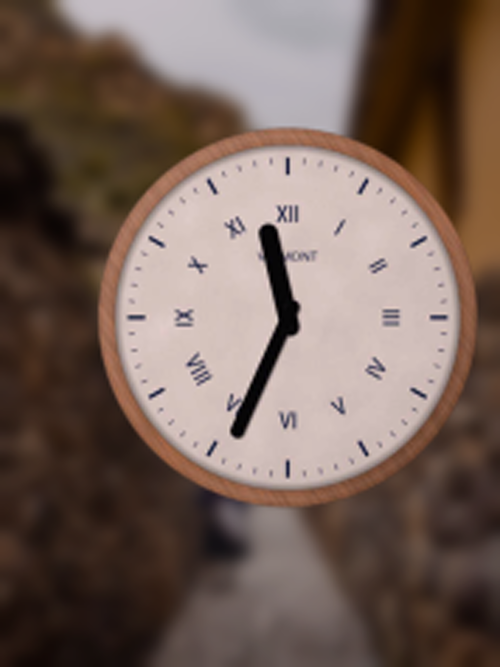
11,34
